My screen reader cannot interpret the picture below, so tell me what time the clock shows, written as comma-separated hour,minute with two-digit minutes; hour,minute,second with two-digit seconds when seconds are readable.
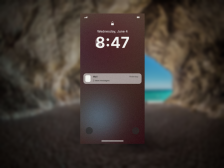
8,47
